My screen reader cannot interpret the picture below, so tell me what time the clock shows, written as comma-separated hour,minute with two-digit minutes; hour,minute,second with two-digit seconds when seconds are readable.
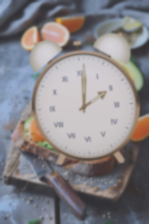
2,01
